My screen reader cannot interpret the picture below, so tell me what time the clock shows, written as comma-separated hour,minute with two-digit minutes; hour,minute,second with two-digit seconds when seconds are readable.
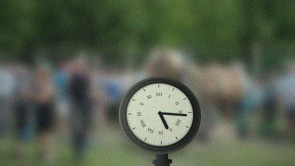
5,16
